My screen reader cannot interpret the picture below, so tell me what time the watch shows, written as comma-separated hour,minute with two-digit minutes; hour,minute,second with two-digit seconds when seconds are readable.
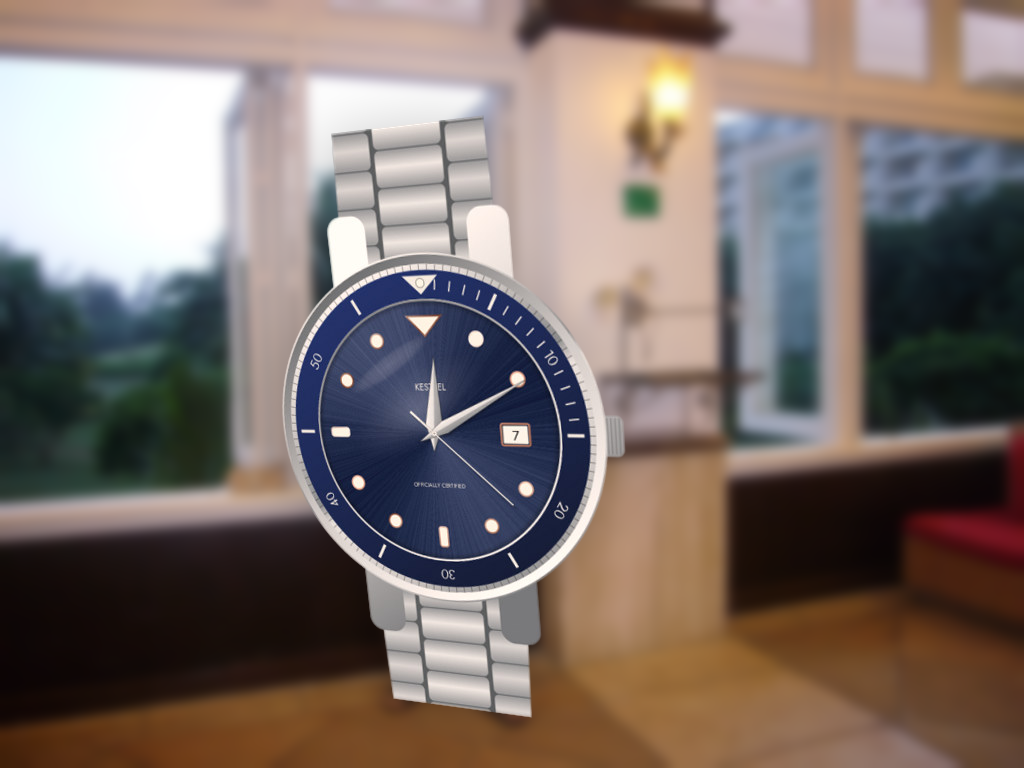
12,10,22
